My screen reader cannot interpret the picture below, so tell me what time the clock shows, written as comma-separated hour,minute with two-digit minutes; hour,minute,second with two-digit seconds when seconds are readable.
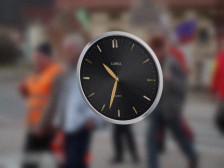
10,33
